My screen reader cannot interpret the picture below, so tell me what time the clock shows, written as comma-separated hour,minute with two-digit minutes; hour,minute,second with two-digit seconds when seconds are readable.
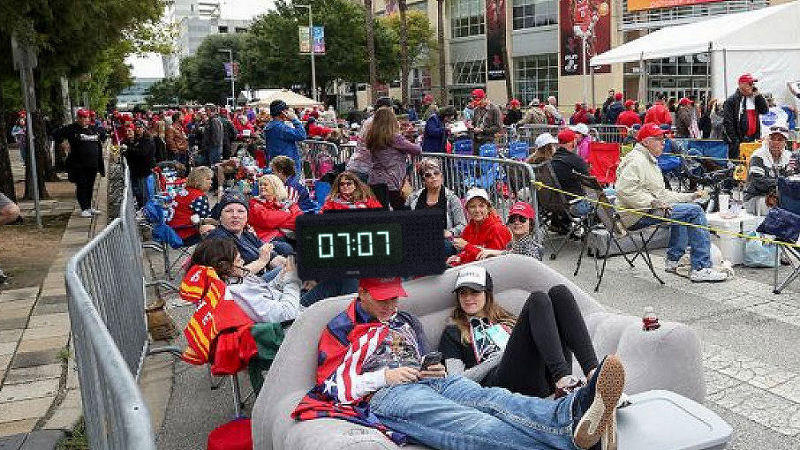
7,07
